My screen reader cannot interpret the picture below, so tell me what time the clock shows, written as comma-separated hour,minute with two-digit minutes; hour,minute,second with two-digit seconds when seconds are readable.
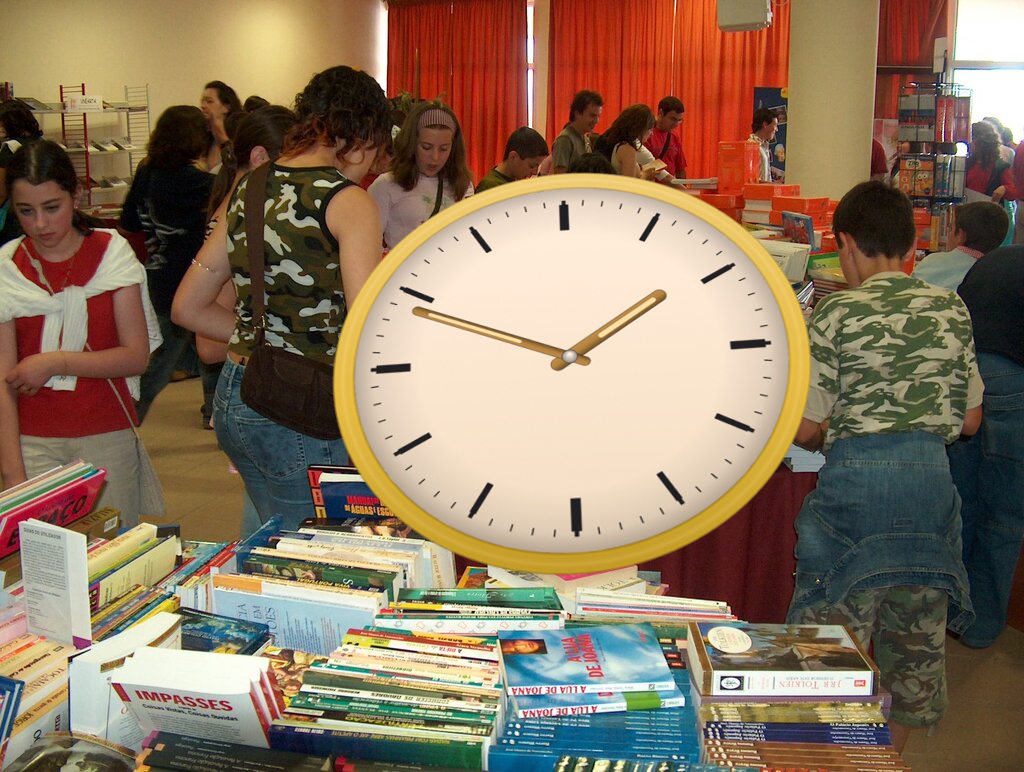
1,49
